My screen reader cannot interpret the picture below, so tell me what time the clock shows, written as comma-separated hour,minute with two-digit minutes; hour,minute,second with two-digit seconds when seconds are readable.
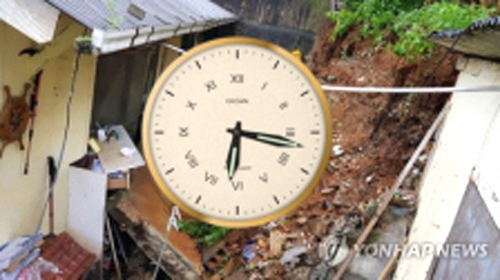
6,17
